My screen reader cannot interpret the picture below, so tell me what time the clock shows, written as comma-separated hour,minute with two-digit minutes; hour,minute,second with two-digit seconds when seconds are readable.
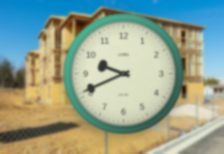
9,41
